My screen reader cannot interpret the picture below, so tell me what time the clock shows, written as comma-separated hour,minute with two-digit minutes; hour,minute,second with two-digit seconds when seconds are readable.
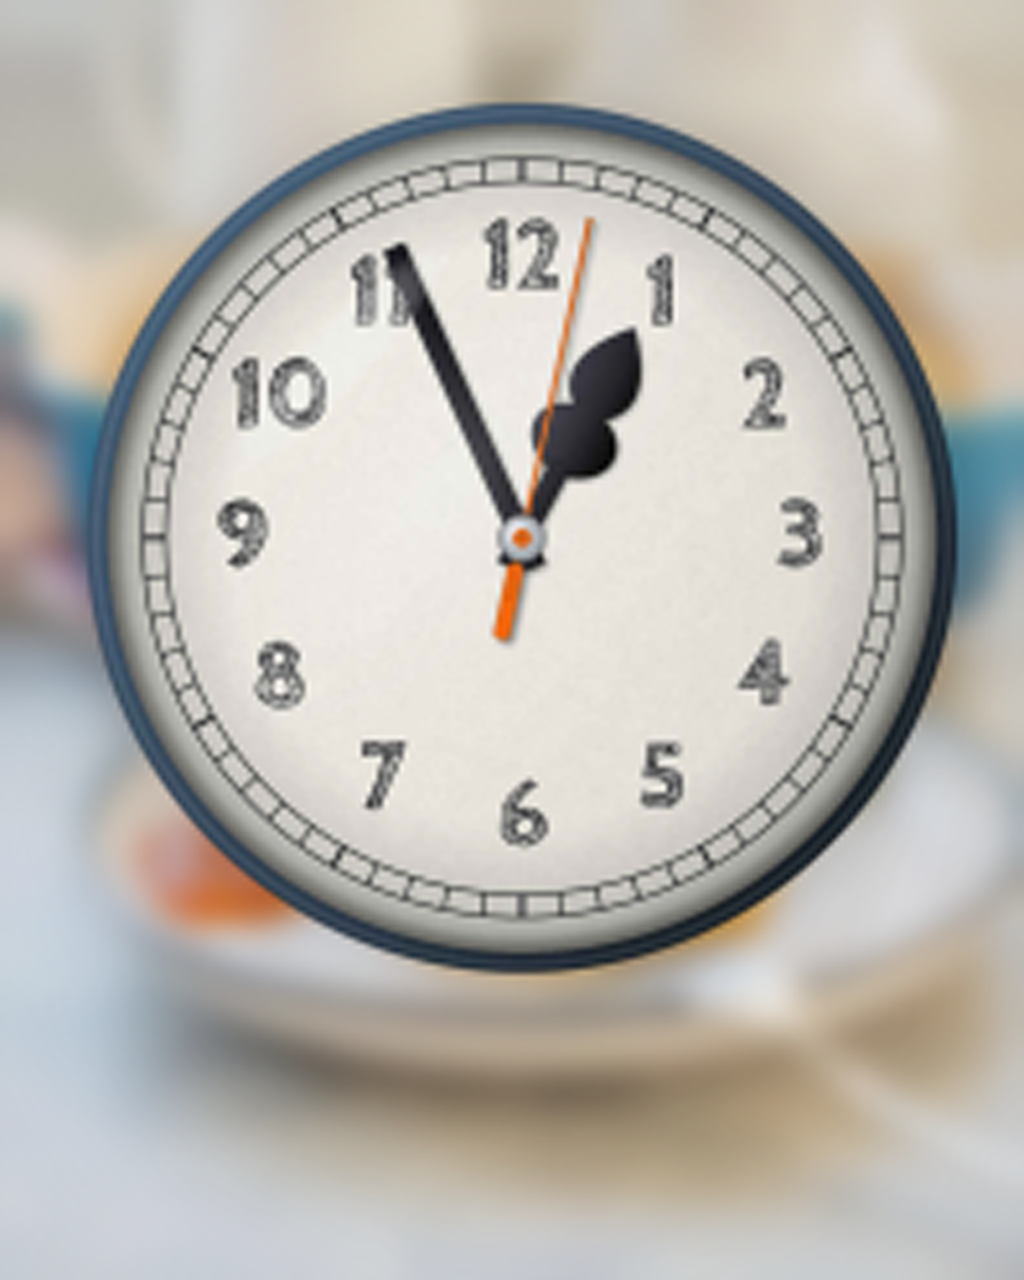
12,56,02
